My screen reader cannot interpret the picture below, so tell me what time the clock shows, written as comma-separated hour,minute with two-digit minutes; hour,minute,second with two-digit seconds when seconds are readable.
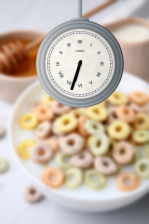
6,33
